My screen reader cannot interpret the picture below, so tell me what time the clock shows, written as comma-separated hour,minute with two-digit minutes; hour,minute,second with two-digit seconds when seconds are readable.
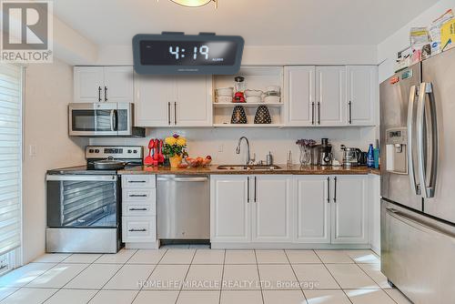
4,19
